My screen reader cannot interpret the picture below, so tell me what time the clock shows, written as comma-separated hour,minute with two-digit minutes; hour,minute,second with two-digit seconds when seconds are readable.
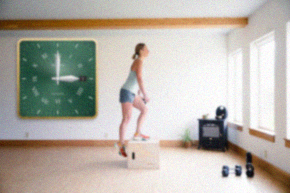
3,00
